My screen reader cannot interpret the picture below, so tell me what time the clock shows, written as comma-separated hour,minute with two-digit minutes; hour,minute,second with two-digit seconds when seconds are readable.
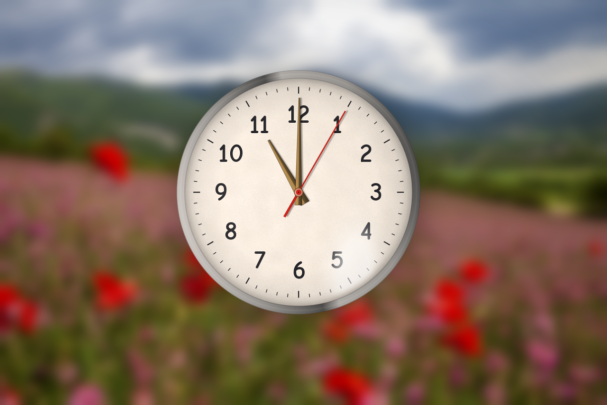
11,00,05
